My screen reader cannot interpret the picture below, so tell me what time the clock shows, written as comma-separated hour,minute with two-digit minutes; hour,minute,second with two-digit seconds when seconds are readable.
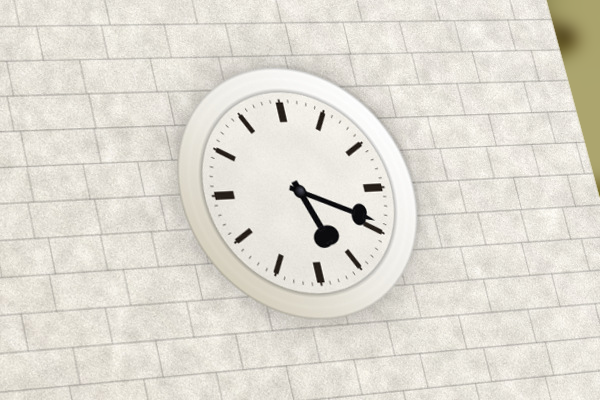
5,19
